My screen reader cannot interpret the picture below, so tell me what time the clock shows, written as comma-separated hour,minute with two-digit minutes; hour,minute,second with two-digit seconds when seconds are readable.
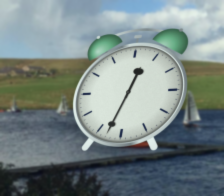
12,33
